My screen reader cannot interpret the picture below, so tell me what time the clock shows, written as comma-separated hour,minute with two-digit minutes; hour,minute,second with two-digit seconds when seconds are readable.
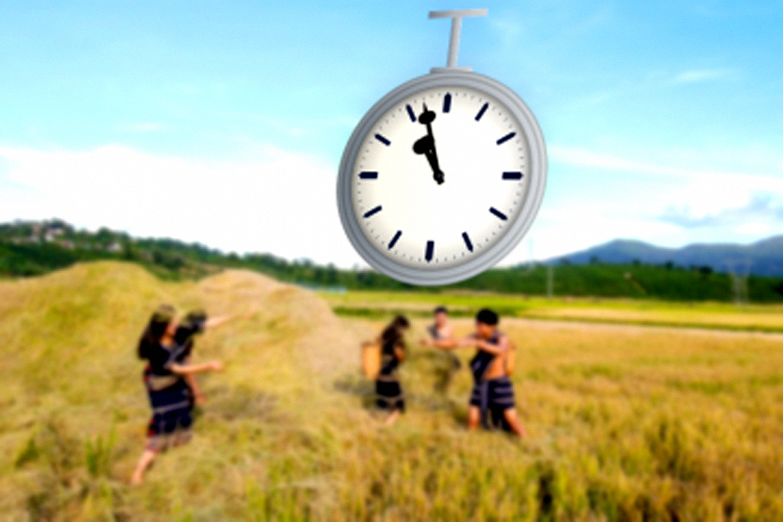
10,57
